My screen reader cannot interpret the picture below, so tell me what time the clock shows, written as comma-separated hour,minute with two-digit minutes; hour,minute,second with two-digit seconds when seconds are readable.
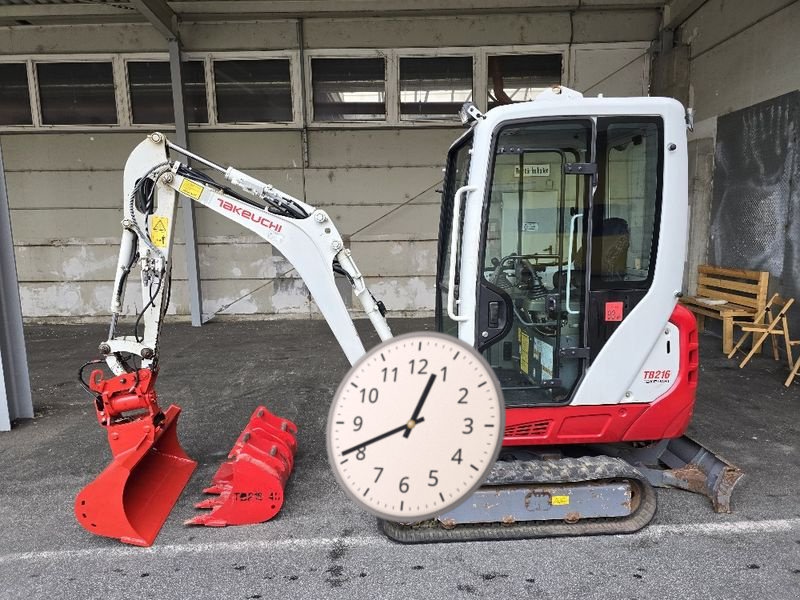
12,41
